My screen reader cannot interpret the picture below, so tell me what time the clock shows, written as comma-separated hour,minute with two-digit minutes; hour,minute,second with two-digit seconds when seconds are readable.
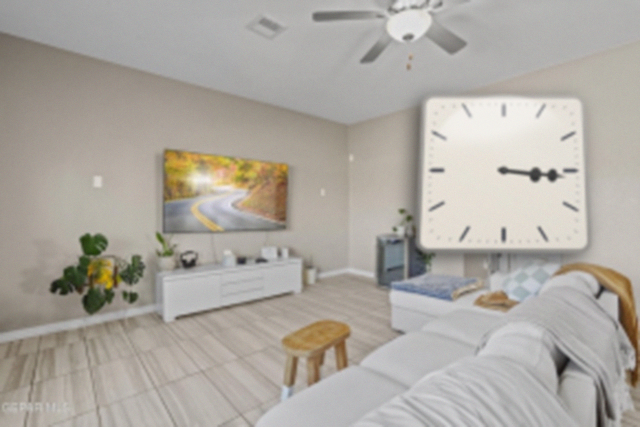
3,16
